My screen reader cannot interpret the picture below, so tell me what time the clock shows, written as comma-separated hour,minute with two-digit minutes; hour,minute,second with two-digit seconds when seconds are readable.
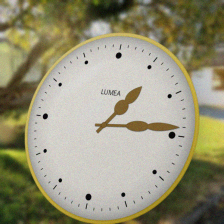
1,14
